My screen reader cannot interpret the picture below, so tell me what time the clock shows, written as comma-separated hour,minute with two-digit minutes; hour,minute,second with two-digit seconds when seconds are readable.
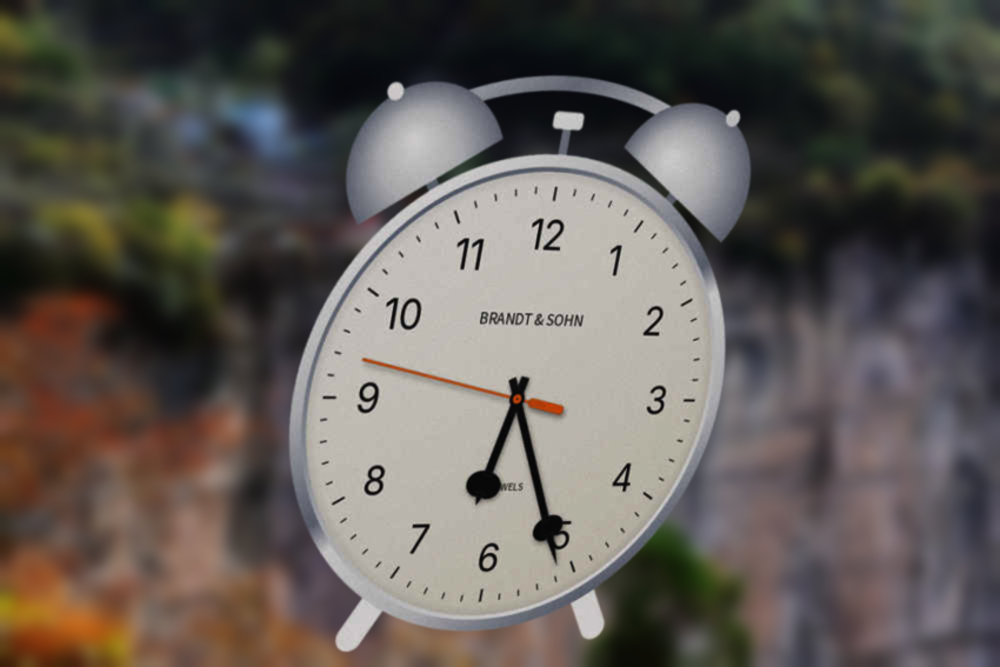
6,25,47
